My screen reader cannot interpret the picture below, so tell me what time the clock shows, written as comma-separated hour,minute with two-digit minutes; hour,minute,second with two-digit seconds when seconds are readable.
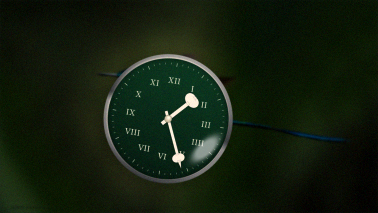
1,26
